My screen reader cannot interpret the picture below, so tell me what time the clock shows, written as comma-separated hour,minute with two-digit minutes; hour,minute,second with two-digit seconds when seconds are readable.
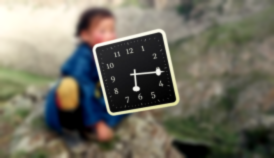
6,16
